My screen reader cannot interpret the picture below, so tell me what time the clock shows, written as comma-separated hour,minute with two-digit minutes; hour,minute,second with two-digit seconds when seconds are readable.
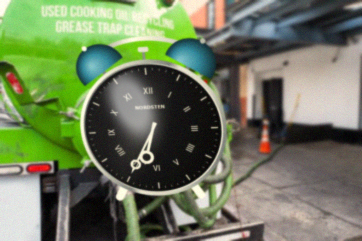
6,35
